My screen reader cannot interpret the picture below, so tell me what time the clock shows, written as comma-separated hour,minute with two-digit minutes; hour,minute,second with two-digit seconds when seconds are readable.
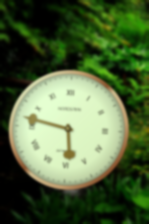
5,47
